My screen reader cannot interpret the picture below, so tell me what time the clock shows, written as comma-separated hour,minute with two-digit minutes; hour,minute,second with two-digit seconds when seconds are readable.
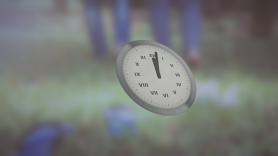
12,02
